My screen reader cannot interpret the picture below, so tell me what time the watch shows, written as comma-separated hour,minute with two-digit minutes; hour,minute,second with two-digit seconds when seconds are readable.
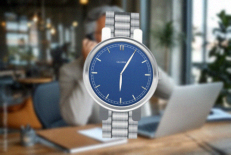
6,05
